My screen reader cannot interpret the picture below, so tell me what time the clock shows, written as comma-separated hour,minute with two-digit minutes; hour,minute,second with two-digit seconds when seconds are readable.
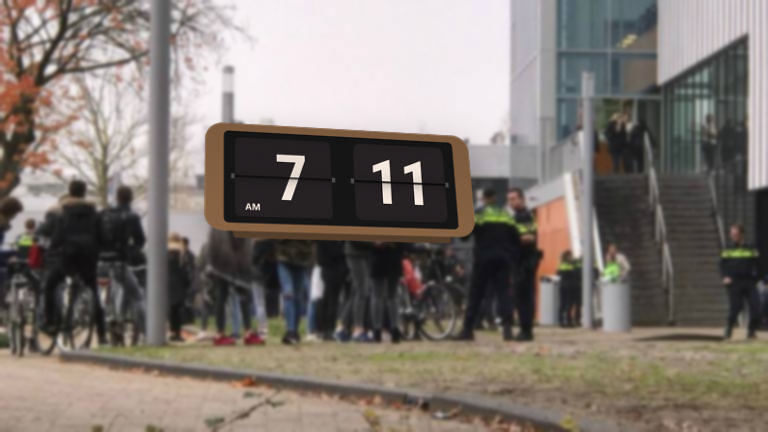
7,11
